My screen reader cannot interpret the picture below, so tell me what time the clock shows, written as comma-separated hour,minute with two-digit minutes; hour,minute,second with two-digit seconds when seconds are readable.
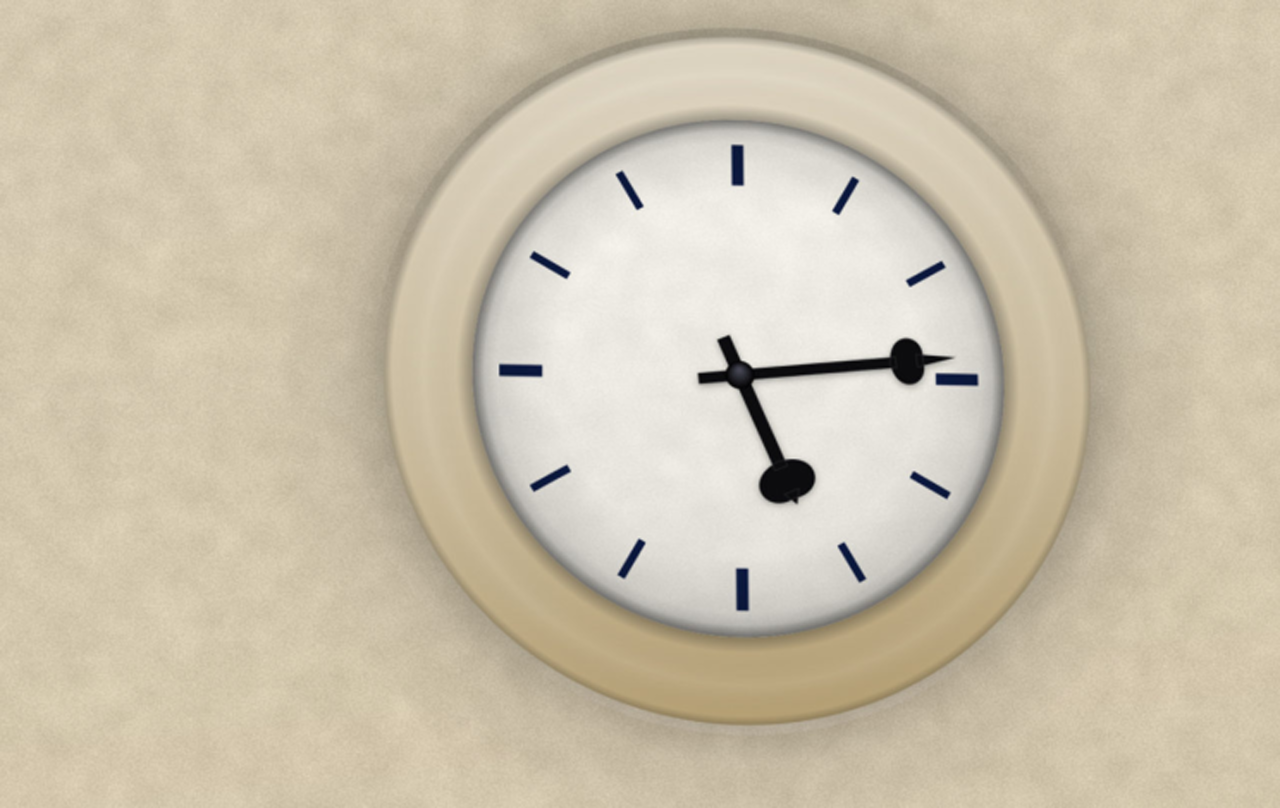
5,14
